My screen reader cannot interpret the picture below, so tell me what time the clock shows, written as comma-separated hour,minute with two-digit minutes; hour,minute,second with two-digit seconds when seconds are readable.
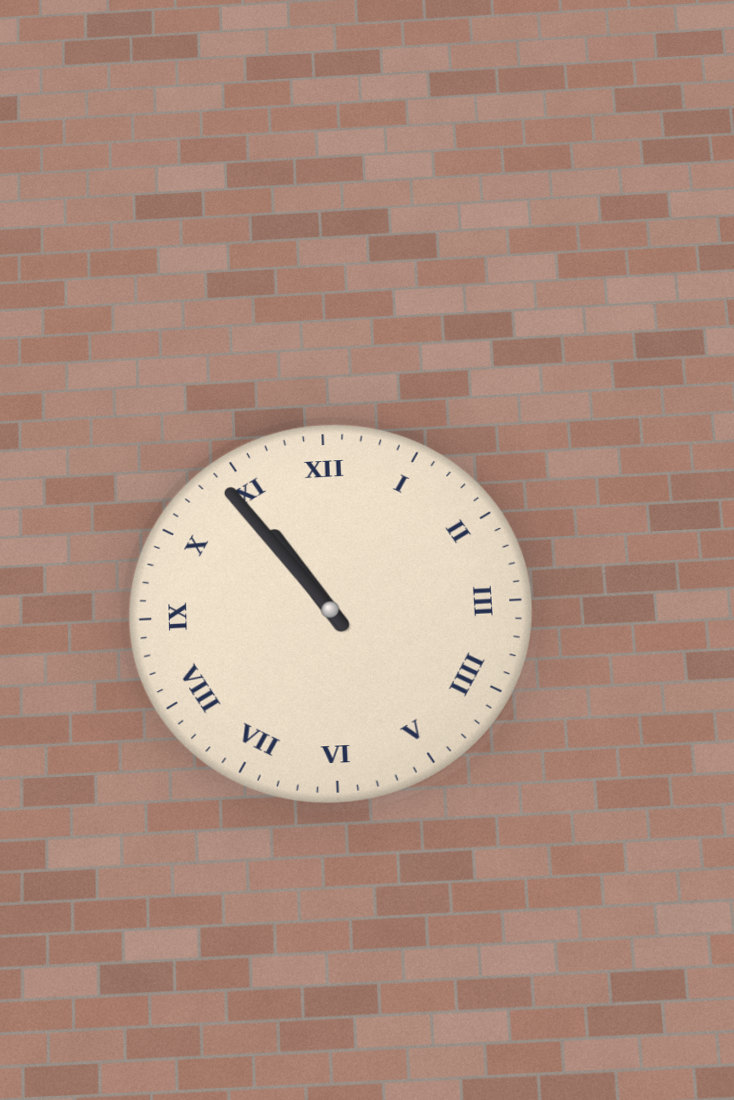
10,54
